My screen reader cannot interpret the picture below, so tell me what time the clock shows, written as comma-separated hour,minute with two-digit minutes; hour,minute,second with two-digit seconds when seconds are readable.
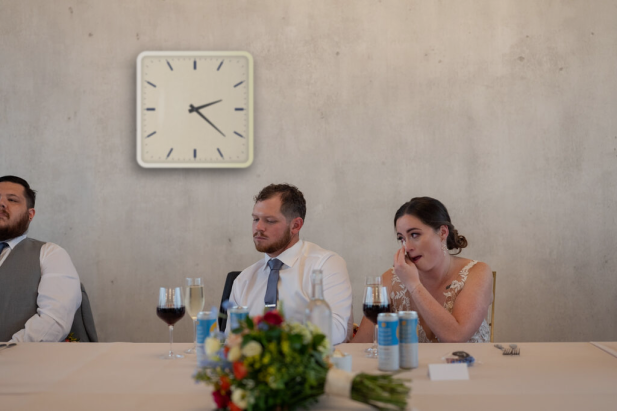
2,22
